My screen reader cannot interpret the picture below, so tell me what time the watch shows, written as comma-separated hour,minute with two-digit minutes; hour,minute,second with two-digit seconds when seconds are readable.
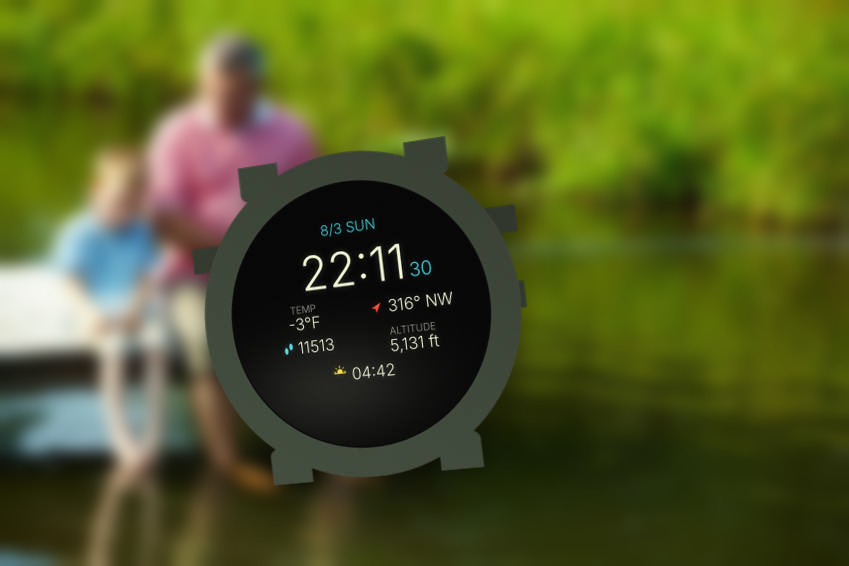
22,11,30
